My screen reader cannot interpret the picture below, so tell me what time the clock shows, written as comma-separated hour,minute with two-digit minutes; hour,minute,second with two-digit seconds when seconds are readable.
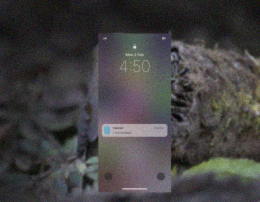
4,50
